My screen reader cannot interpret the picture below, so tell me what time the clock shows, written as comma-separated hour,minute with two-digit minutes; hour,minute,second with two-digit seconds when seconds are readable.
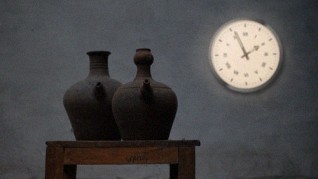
1,56
